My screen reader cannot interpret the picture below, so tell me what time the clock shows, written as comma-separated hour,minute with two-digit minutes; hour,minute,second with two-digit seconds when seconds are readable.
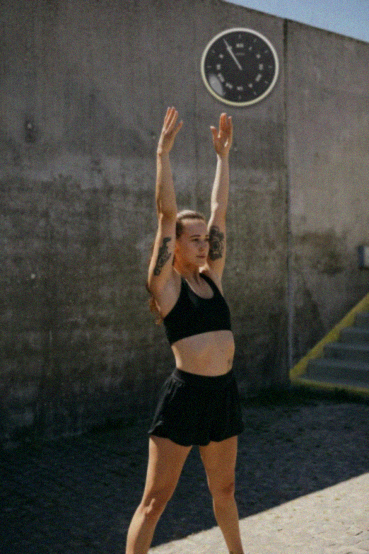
10,55
